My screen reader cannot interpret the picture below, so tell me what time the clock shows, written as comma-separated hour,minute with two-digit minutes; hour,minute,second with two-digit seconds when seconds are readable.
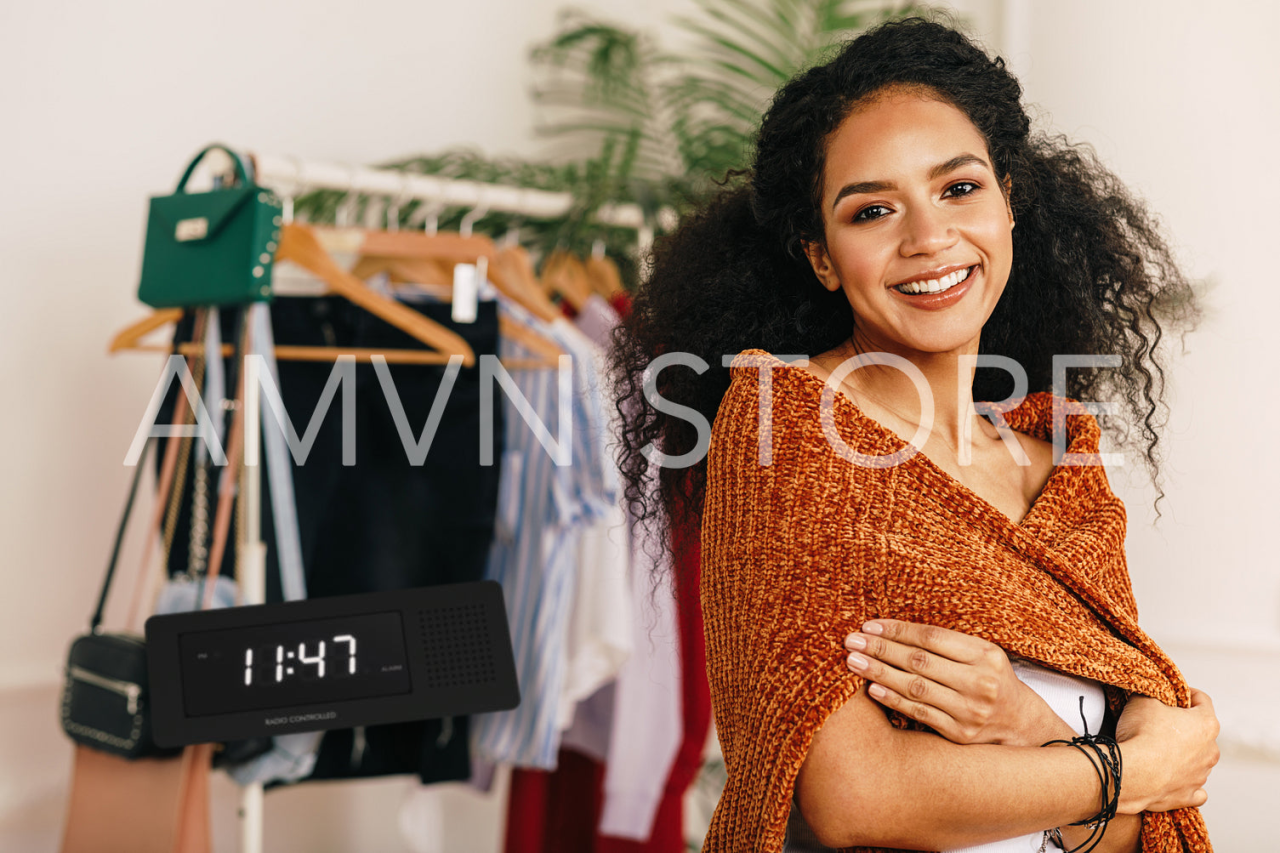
11,47
